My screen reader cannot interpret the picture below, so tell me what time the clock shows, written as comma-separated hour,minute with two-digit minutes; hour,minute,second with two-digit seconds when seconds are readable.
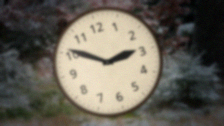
2,51
